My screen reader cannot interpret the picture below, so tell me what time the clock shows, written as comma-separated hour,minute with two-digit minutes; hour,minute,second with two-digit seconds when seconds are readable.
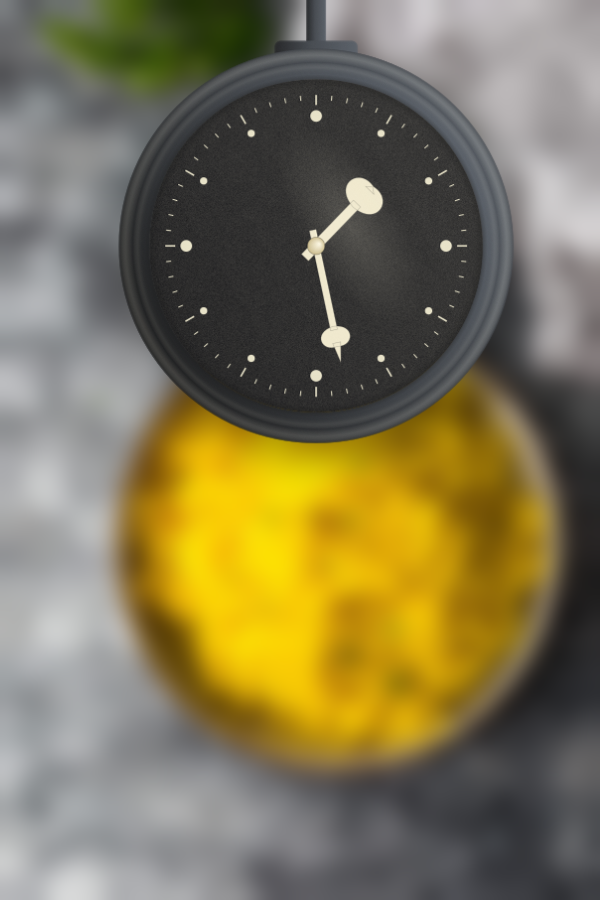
1,28
